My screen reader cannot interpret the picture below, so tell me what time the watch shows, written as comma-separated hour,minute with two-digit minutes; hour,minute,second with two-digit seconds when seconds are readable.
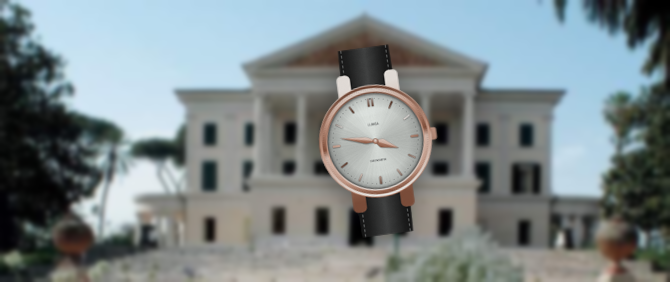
3,47
